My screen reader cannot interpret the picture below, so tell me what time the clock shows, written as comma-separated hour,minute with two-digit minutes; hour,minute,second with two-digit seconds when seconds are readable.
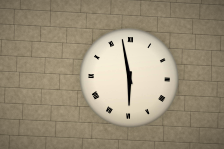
5,58
